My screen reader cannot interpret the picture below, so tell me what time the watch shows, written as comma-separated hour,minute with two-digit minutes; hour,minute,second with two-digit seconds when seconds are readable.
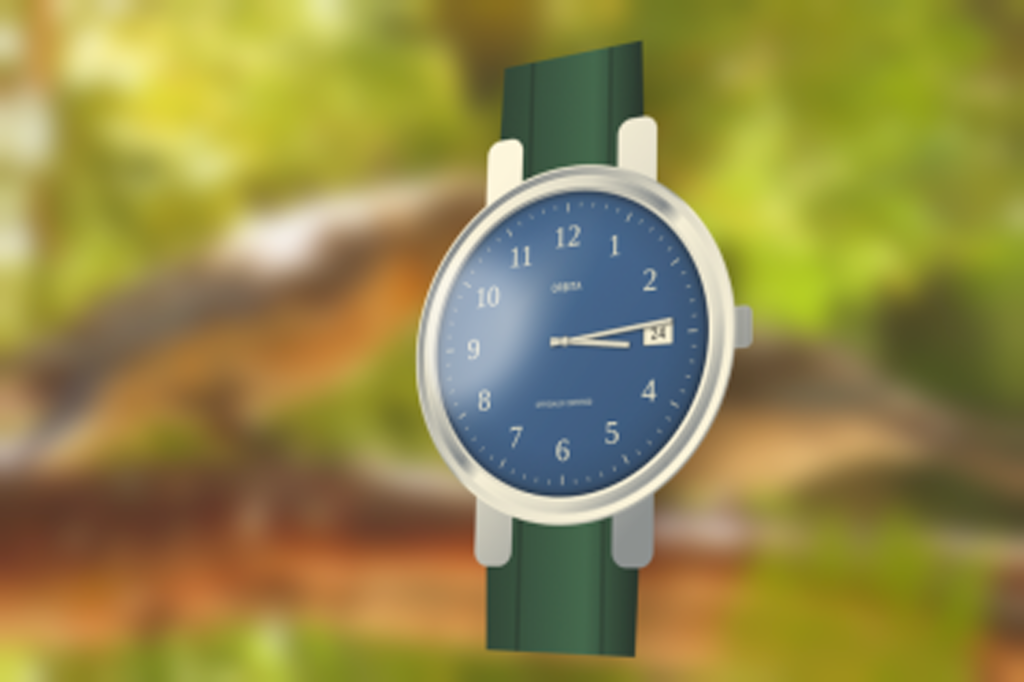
3,14
